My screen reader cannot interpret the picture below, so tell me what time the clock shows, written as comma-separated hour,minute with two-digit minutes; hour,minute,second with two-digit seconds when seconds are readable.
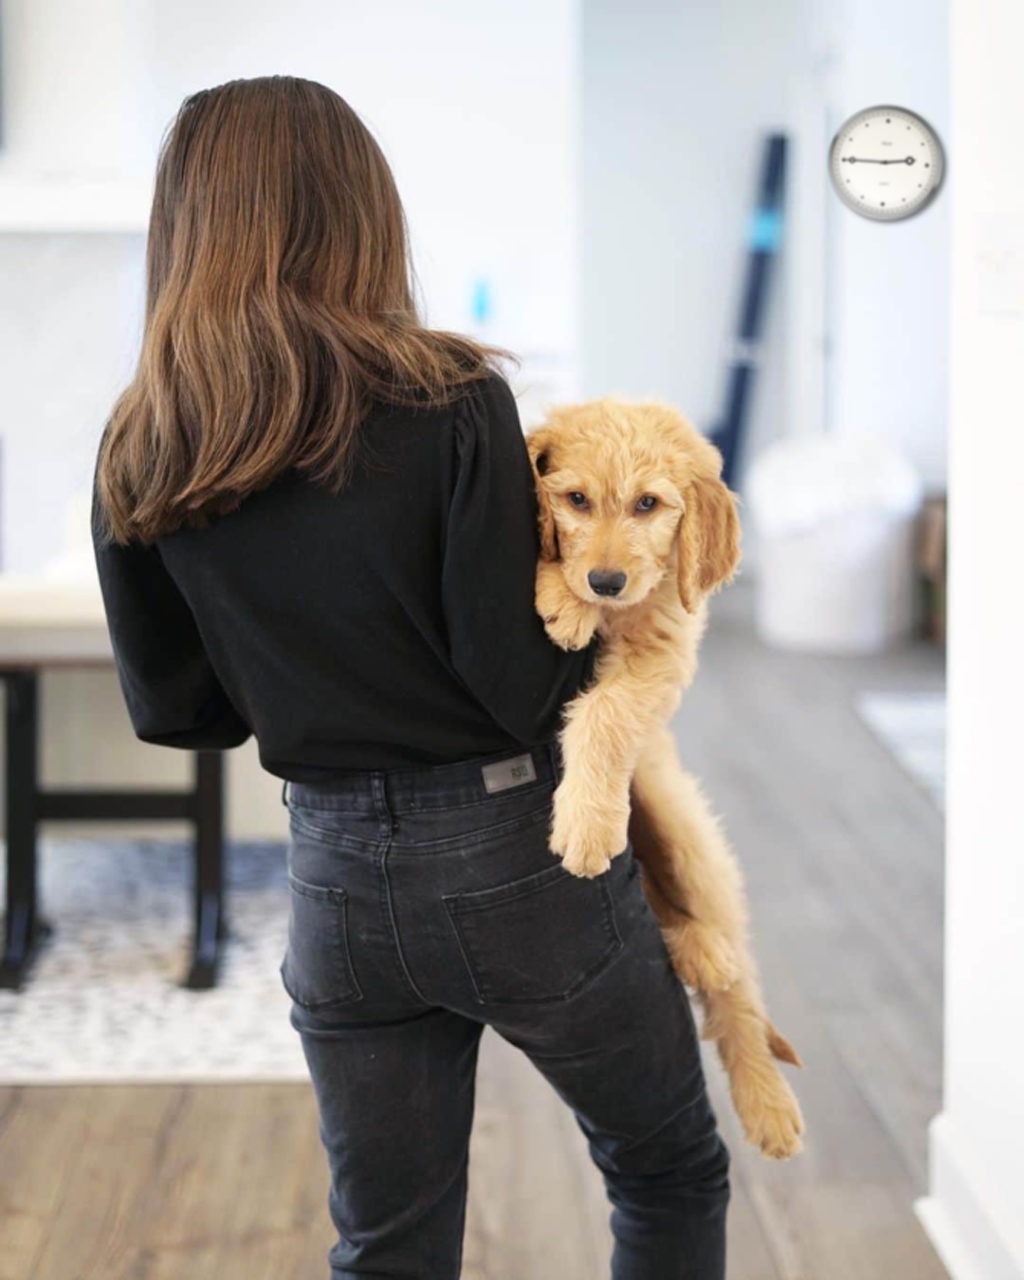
2,45
